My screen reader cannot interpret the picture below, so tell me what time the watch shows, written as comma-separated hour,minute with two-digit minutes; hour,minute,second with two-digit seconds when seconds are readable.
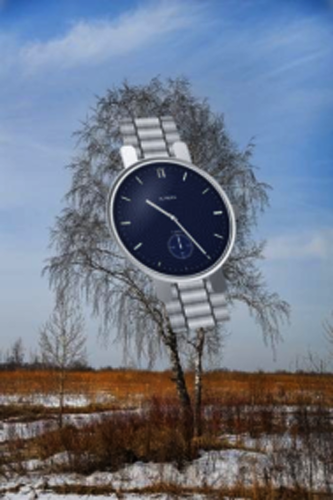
10,25
